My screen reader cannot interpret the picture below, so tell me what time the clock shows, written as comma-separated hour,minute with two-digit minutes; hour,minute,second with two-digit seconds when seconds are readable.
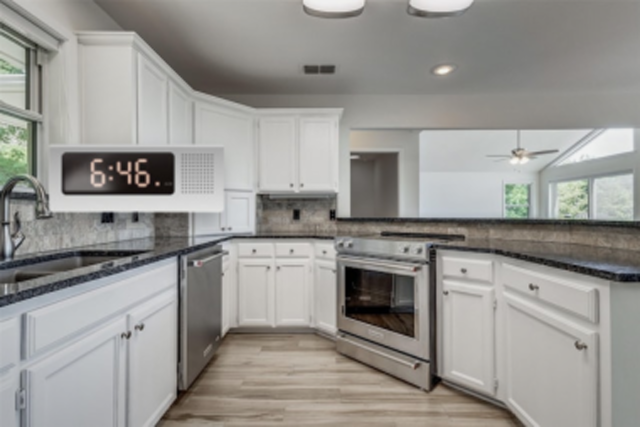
6,46
